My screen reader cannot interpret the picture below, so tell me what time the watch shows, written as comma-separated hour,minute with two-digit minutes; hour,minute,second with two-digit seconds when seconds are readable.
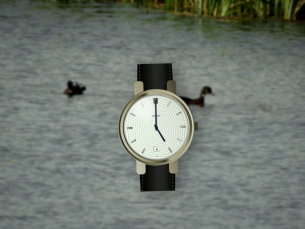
5,00
